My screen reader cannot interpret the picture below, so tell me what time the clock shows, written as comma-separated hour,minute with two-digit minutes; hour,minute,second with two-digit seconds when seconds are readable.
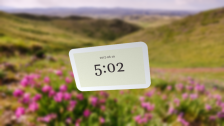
5,02
